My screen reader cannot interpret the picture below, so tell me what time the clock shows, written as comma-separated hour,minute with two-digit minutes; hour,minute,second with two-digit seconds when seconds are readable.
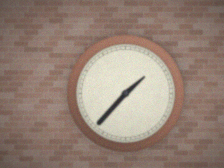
1,37
